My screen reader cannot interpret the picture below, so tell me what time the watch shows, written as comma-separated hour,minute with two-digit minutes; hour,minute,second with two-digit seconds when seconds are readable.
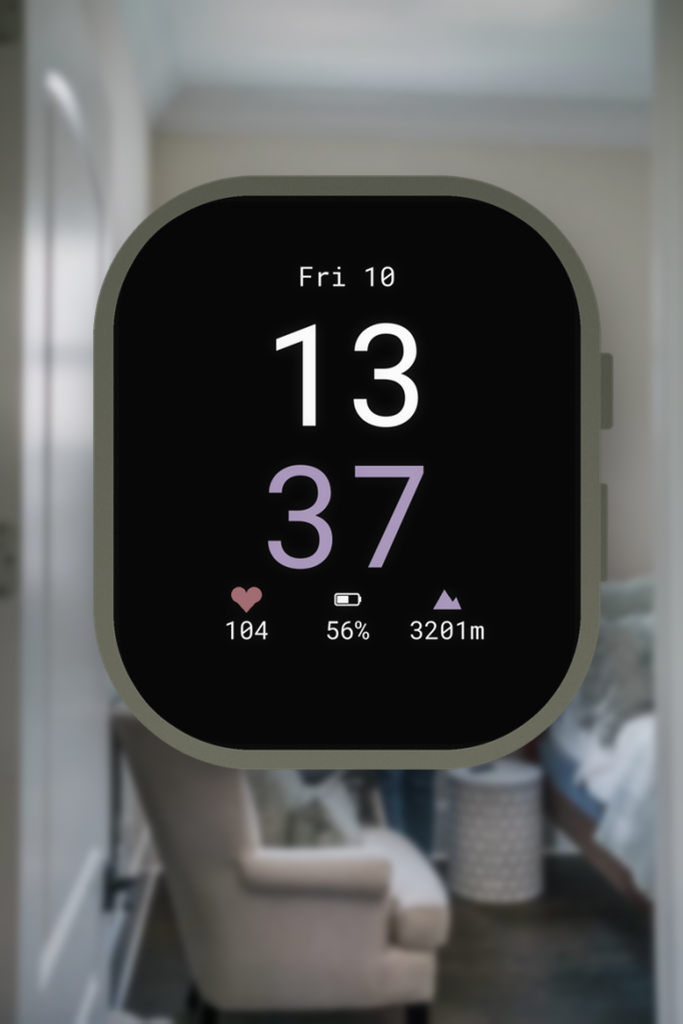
13,37
